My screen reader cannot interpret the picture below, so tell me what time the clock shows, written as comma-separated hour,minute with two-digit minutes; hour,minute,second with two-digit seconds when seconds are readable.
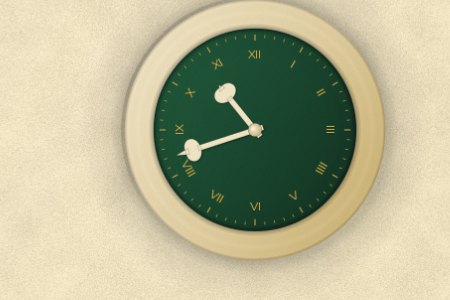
10,42
